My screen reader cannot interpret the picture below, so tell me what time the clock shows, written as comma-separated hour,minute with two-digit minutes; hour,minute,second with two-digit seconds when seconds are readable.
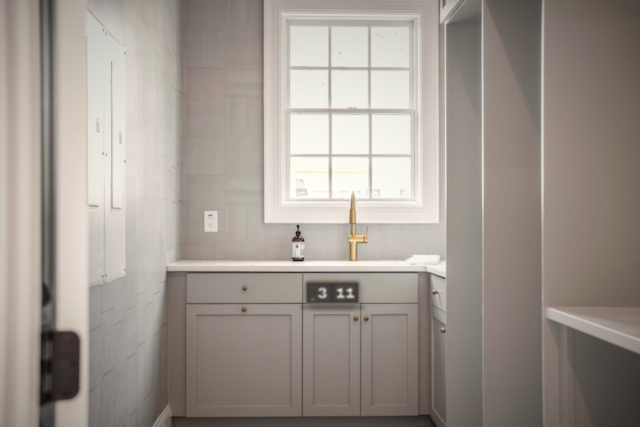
3,11
